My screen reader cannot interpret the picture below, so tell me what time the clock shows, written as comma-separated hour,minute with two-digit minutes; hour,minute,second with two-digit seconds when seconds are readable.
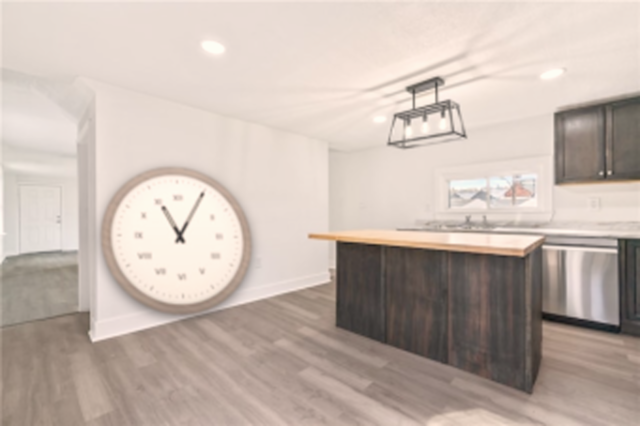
11,05
